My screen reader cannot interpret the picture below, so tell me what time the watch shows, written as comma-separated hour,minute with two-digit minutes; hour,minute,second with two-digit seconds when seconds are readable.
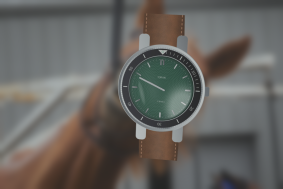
9,49
